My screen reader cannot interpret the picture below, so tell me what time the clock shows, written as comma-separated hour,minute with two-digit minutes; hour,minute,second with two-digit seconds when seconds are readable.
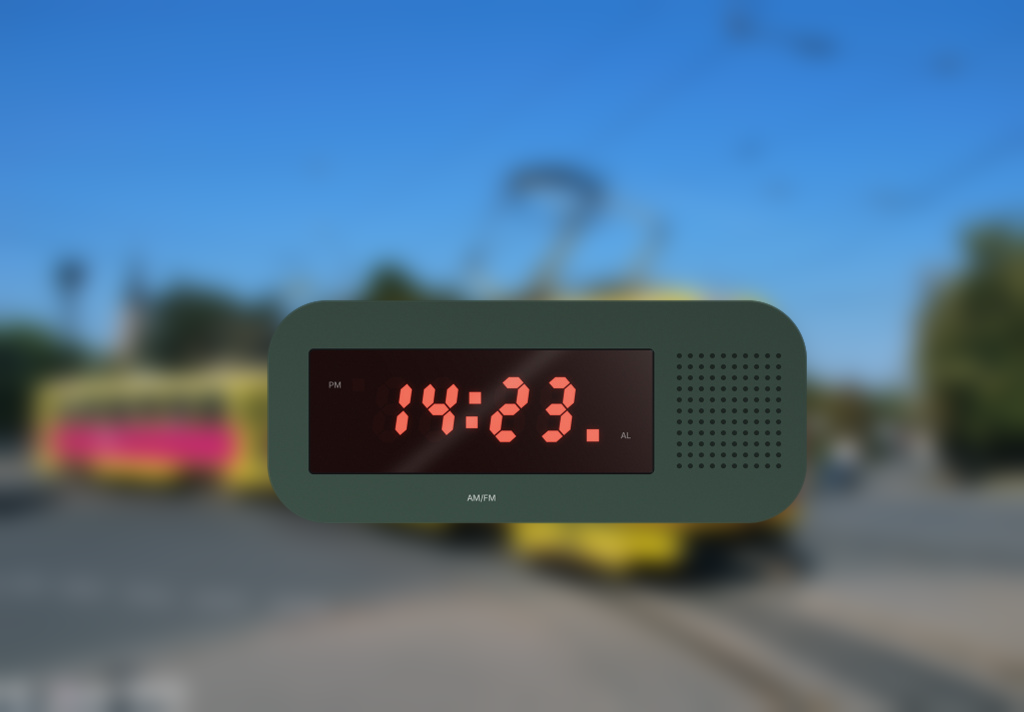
14,23
